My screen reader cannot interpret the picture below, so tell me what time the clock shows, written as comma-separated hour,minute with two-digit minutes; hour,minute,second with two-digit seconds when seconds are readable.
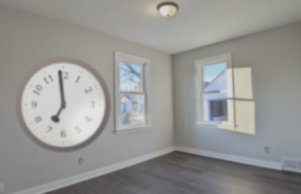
6,59
